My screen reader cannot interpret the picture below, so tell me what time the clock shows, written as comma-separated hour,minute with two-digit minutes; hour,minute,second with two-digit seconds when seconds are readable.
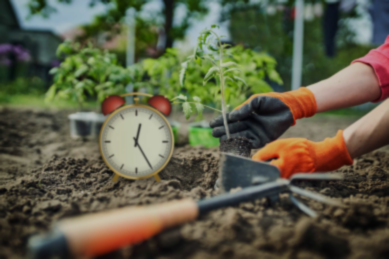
12,25
